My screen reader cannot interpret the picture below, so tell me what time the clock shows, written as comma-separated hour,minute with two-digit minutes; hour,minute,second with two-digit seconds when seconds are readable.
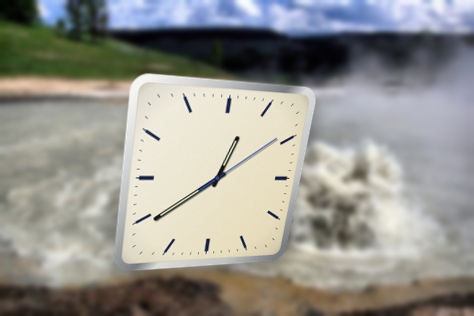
12,39,09
